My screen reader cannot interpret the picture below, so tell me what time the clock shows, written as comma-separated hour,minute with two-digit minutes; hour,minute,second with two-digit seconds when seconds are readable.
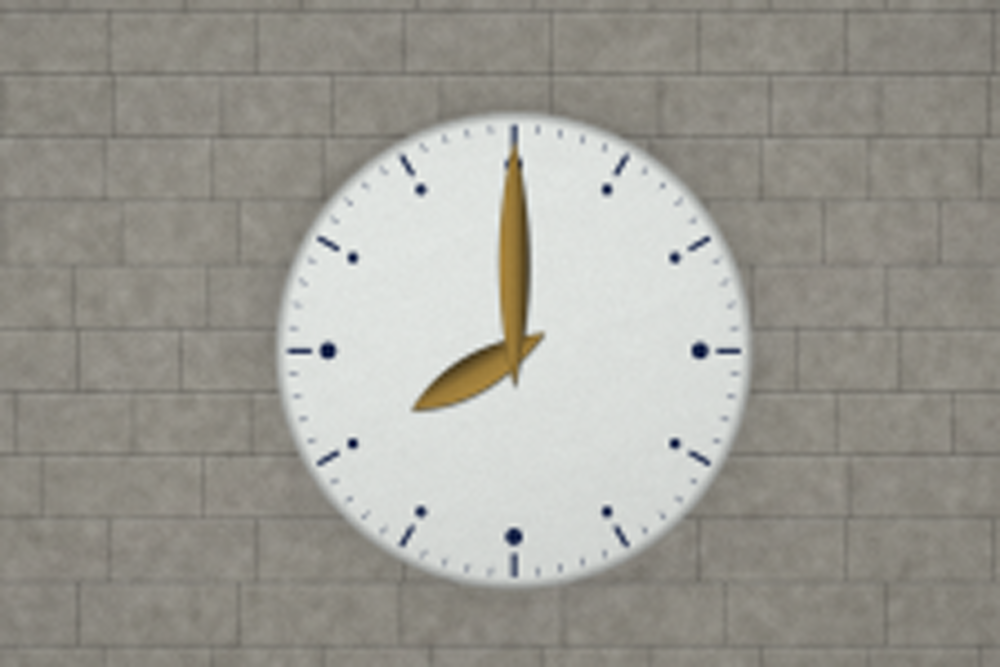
8,00
